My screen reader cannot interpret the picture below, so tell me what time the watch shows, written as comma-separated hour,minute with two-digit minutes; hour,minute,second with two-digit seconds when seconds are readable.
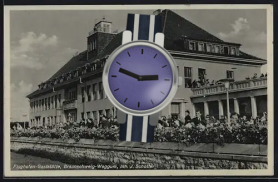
2,48
